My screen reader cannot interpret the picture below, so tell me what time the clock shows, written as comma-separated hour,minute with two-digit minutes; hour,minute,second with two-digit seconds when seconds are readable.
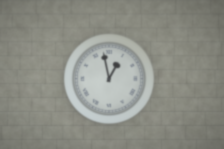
12,58
